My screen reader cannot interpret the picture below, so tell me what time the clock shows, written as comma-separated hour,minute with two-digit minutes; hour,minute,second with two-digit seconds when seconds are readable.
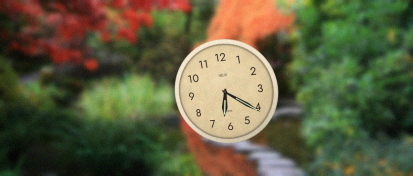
6,21
